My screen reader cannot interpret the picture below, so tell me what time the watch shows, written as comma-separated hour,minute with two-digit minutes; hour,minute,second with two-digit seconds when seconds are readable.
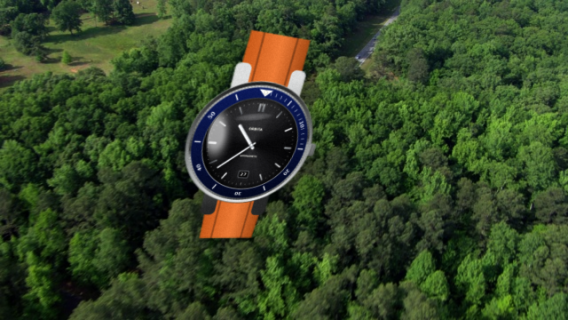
10,38
